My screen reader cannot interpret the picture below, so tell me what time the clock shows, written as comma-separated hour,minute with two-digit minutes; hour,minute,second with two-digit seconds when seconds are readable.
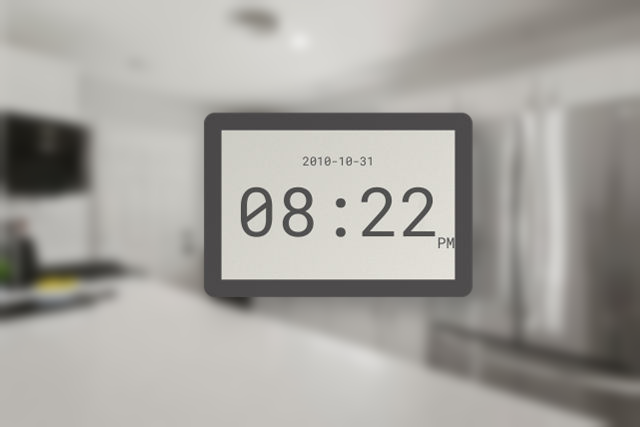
8,22
